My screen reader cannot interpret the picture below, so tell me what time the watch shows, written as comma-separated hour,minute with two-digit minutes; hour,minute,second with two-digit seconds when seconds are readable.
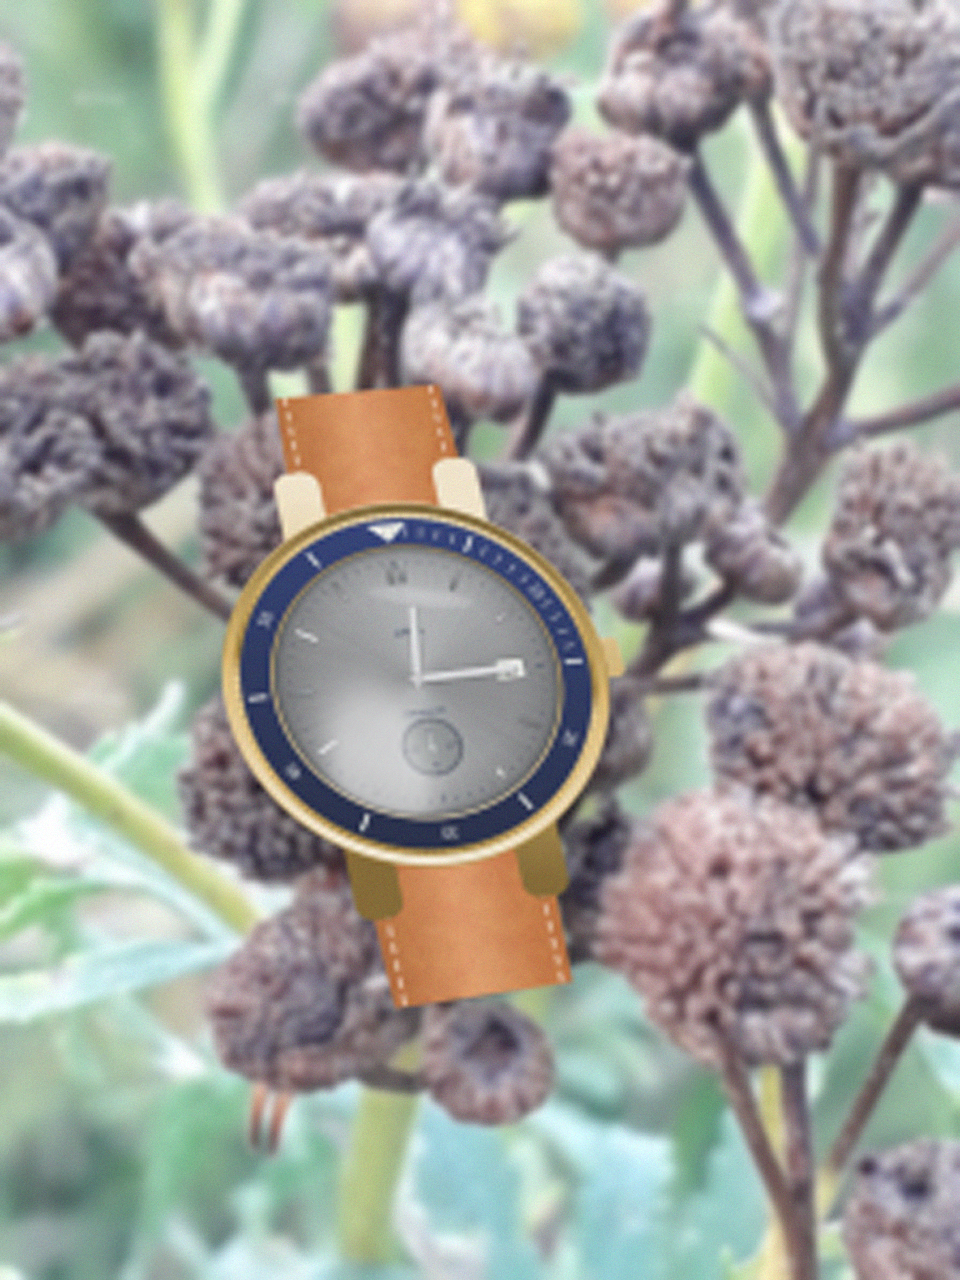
12,15
